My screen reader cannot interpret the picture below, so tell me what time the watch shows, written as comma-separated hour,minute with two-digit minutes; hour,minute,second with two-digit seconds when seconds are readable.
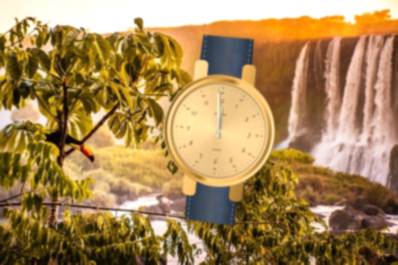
11,59
